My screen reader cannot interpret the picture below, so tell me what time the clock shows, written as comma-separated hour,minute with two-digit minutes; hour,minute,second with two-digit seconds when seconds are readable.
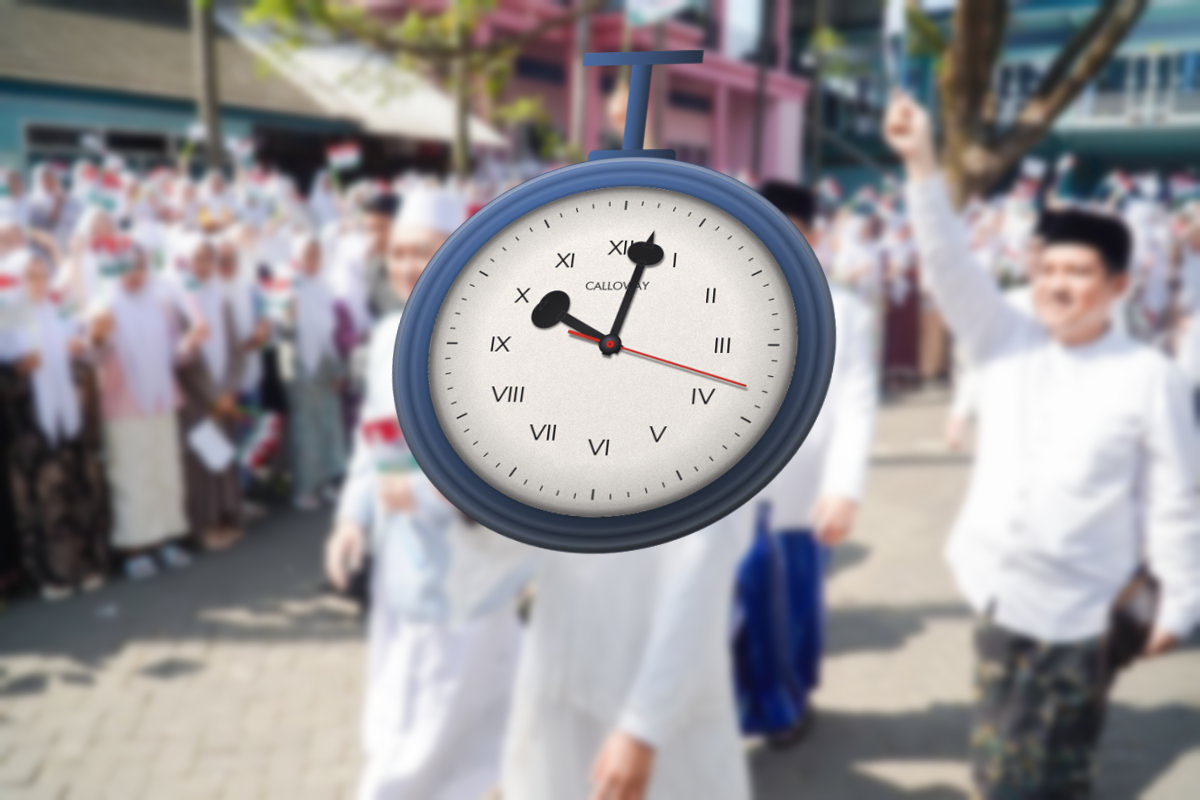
10,02,18
